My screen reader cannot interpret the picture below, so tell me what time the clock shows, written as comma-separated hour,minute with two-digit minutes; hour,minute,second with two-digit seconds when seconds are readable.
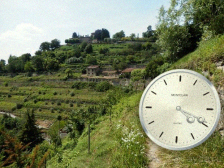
4,19
